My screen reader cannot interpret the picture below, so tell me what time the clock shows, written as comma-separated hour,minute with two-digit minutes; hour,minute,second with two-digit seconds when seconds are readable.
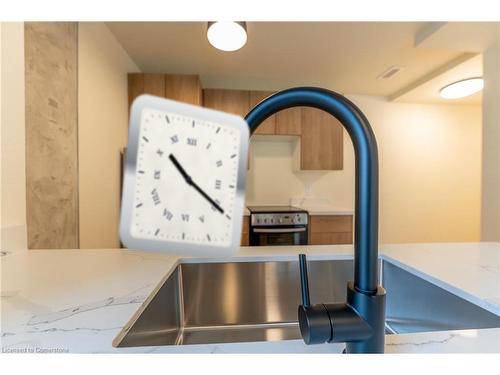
10,20
